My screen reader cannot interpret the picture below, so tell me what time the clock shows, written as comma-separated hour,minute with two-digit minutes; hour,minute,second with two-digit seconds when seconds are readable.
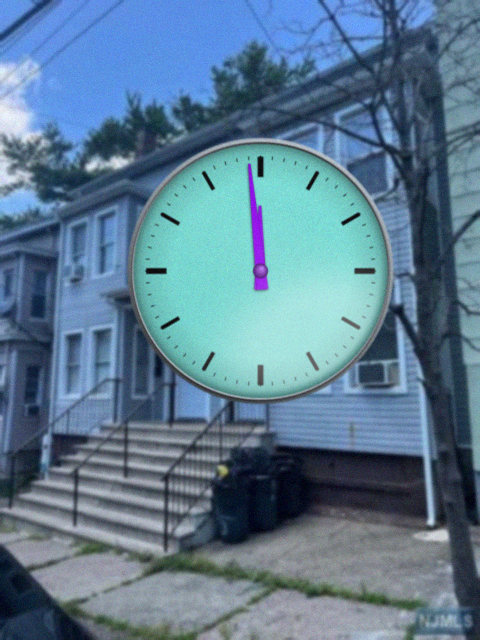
11,59
